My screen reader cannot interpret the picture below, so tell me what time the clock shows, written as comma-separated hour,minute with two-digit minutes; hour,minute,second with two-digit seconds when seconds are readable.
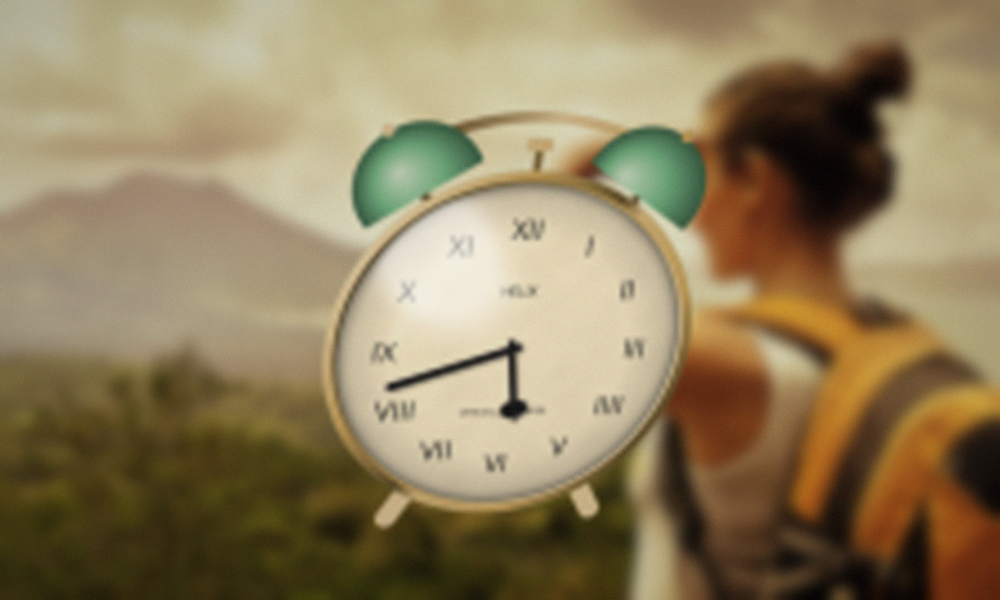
5,42
